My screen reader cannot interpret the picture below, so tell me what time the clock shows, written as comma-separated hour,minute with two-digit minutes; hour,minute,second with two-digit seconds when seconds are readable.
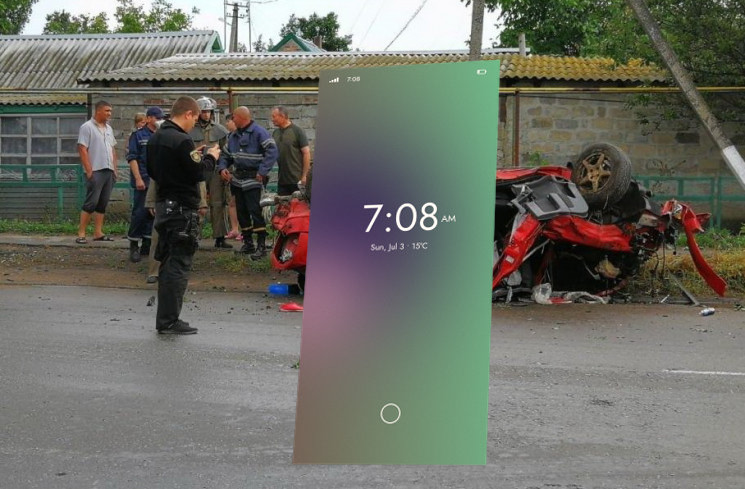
7,08
